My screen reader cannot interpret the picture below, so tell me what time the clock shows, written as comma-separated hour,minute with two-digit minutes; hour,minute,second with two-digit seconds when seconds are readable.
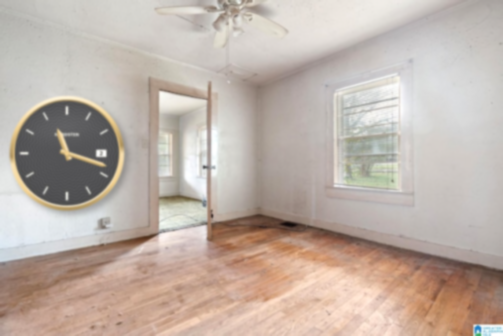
11,18
